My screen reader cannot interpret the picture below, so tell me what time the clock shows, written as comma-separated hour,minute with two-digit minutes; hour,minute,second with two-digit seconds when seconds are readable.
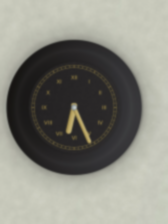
6,26
